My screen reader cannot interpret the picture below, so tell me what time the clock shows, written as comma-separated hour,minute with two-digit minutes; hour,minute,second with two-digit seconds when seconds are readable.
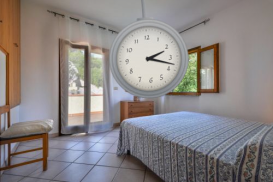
2,18
